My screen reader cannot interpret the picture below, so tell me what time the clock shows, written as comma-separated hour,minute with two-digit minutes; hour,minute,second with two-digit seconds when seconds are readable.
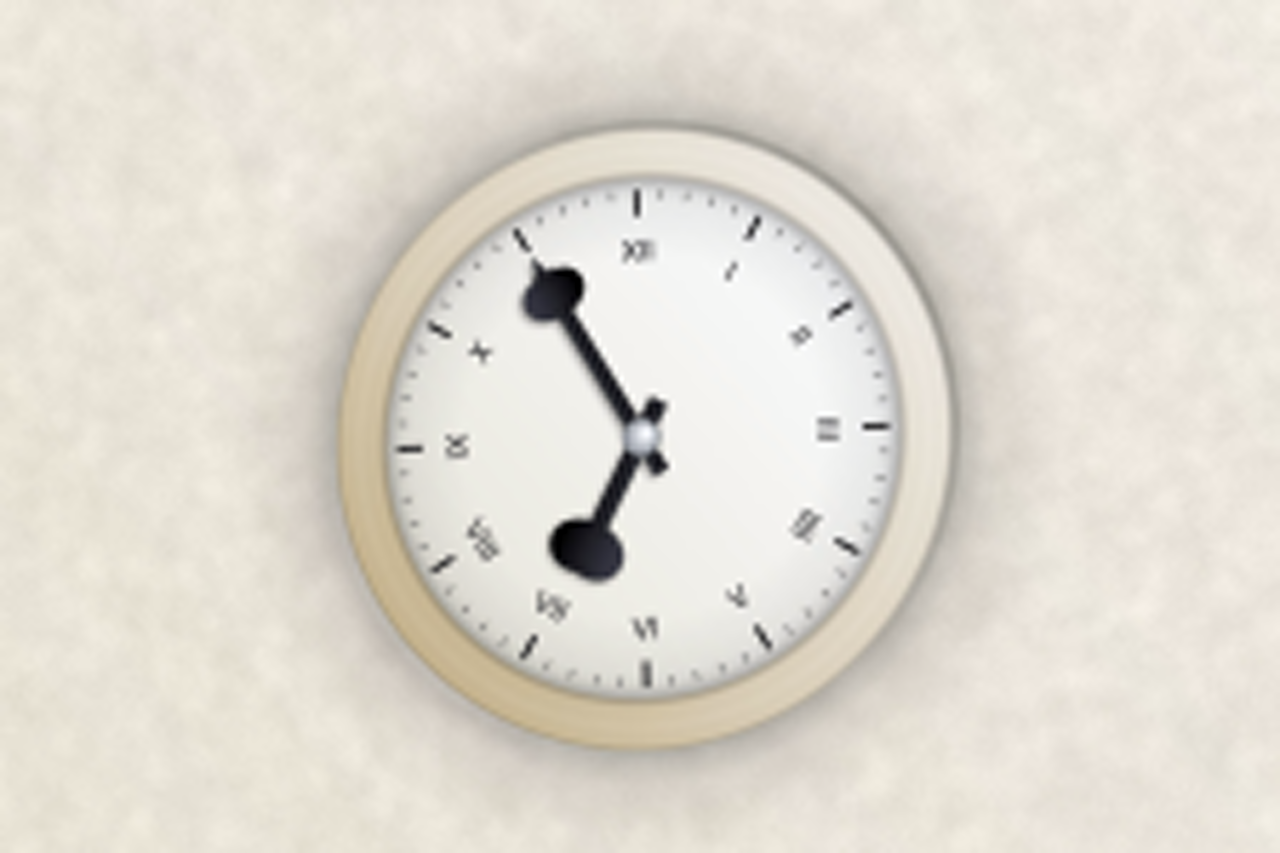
6,55
